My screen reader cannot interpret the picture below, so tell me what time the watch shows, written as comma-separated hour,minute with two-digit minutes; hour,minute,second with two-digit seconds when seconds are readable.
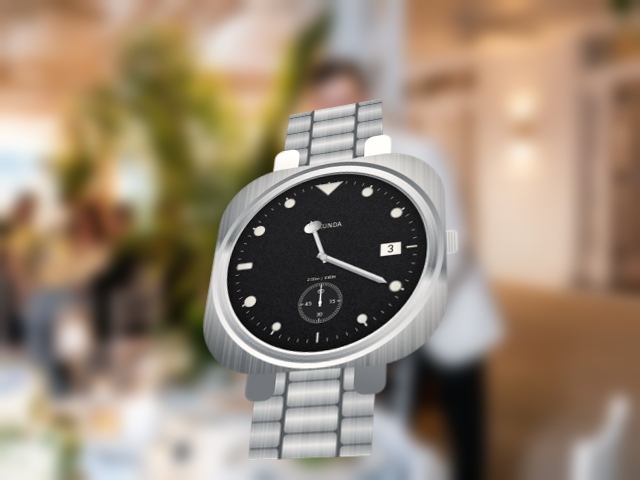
11,20
